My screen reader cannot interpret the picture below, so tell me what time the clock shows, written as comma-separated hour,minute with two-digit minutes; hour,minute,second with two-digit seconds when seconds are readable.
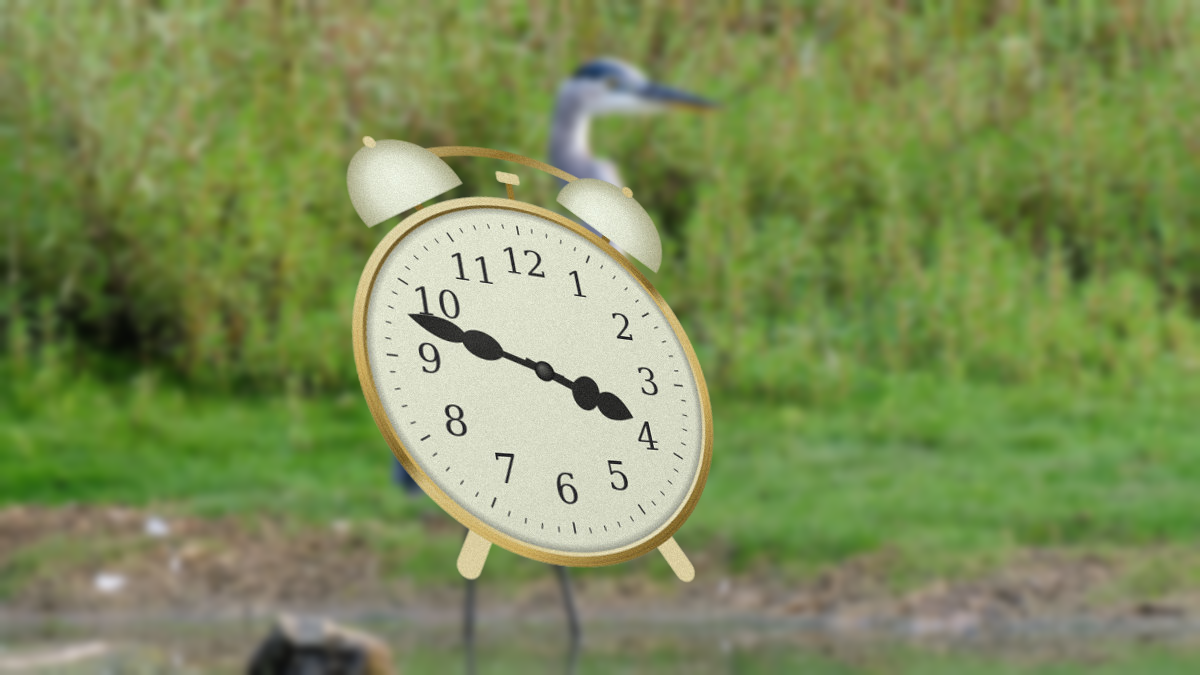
3,48
